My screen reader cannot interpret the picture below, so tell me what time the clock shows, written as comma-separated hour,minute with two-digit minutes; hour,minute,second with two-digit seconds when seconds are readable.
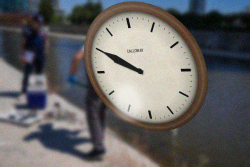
9,50
